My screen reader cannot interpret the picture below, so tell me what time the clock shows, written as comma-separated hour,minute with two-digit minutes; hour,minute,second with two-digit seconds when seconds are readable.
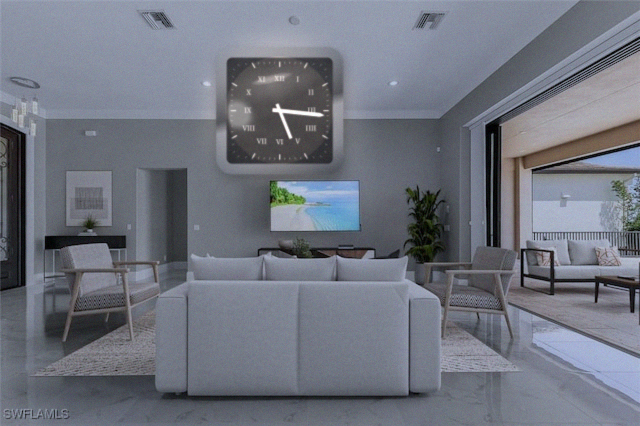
5,16
